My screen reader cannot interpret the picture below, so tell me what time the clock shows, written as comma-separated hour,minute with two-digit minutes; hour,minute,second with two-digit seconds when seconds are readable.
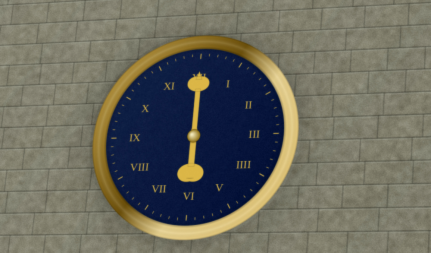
6,00
